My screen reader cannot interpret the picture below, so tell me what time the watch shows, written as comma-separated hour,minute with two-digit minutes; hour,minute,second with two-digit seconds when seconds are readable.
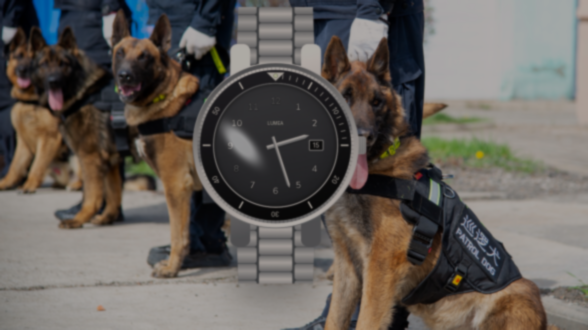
2,27
